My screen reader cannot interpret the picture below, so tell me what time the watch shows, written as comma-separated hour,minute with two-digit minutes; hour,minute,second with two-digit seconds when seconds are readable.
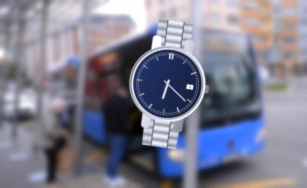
6,21
